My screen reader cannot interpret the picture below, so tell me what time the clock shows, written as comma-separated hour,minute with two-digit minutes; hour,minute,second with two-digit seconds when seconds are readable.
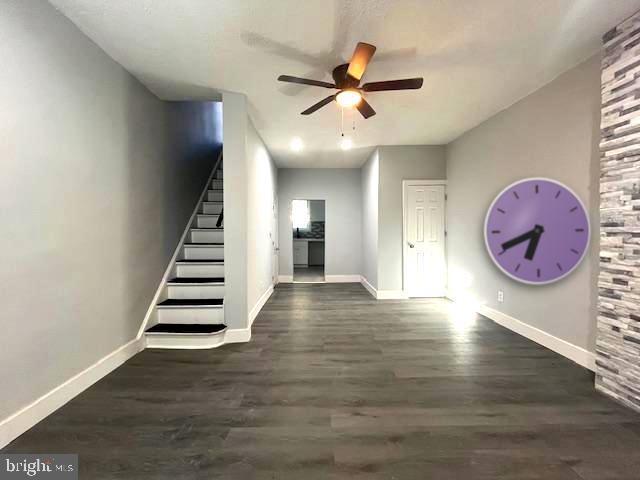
6,41
